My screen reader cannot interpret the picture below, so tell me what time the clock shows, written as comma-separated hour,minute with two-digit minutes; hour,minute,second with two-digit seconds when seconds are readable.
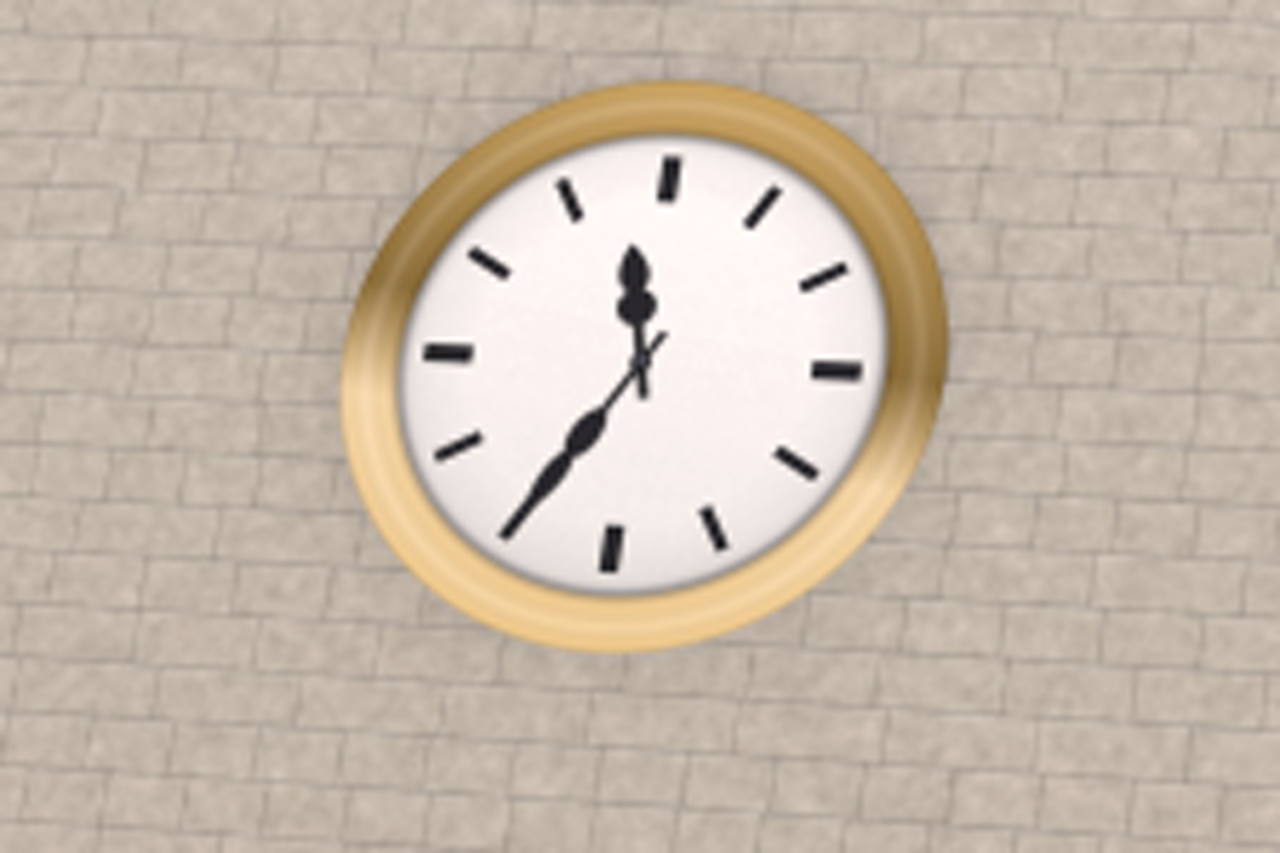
11,35
